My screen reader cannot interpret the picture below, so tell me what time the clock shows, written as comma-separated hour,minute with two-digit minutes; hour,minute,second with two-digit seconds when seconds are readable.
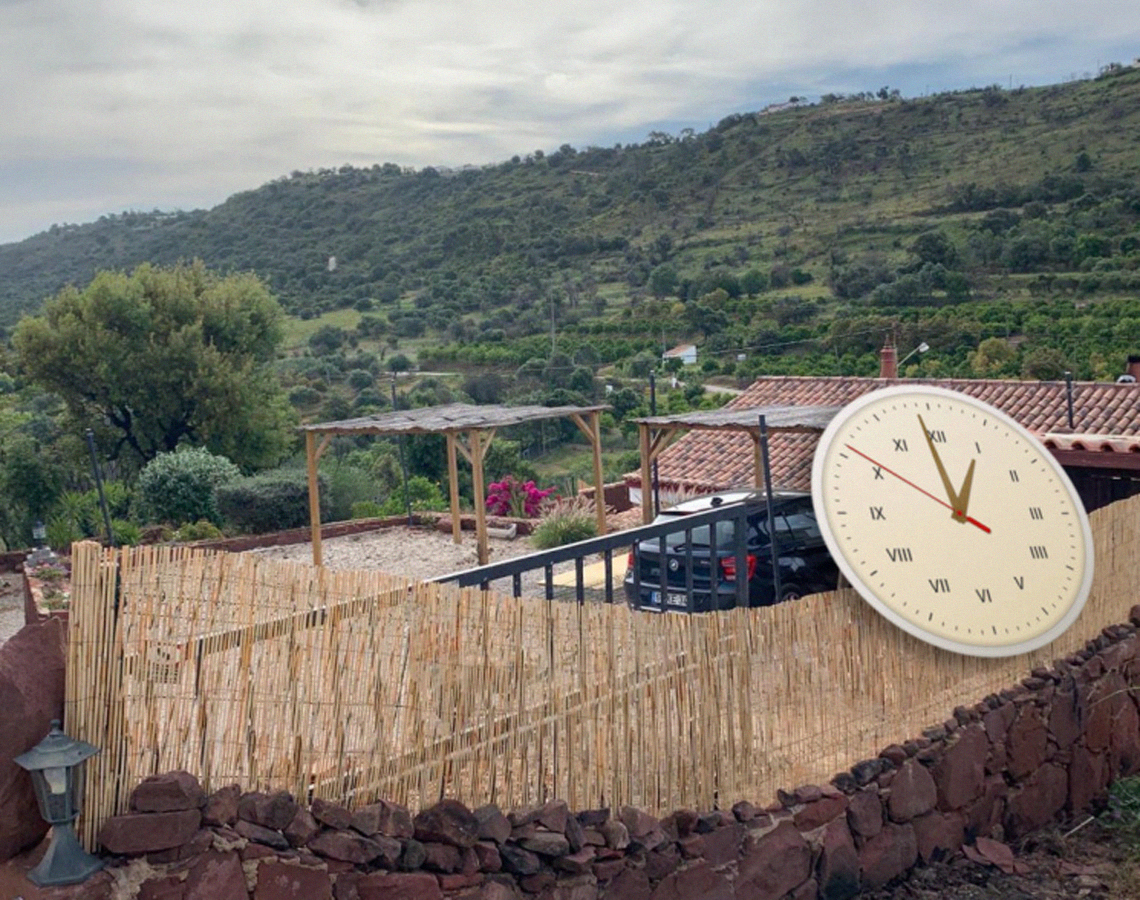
12,58,51
